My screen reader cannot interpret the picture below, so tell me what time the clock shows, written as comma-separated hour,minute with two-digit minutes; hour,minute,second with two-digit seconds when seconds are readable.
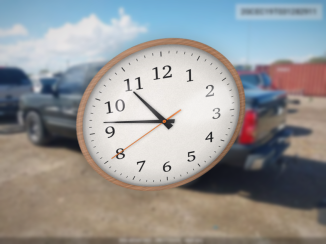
10,46,40
